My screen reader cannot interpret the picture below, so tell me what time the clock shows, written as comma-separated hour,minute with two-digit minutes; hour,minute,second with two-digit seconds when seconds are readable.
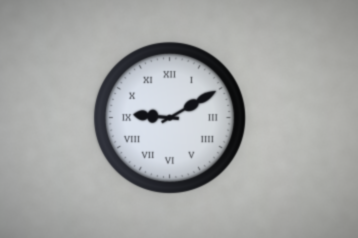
9,10
